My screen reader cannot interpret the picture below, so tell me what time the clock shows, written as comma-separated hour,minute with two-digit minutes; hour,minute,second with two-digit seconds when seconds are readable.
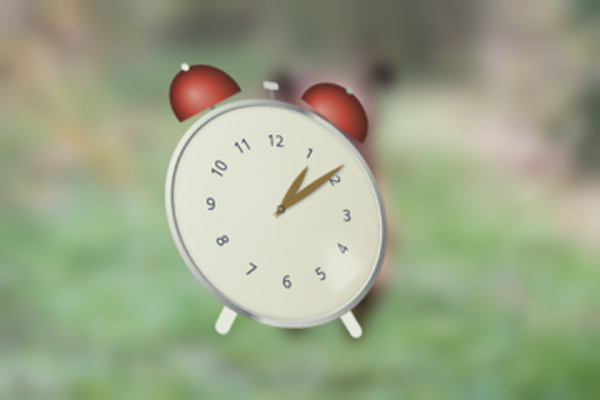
1,09
